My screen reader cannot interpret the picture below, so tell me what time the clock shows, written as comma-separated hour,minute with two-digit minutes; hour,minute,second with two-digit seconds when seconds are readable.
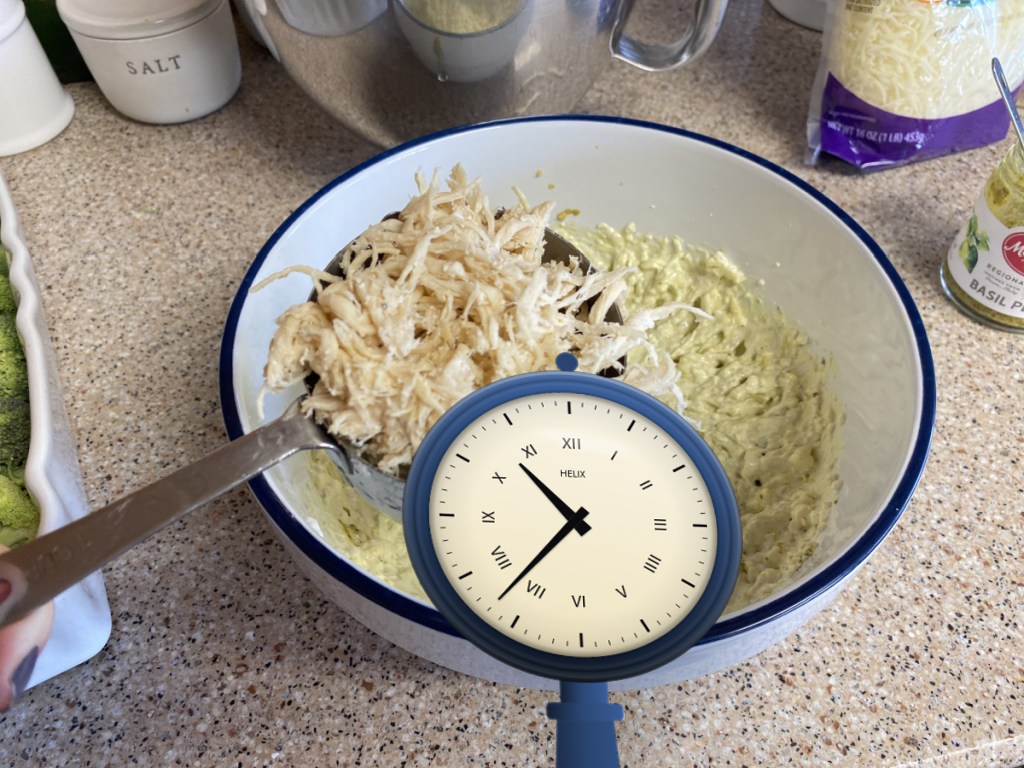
10,37
